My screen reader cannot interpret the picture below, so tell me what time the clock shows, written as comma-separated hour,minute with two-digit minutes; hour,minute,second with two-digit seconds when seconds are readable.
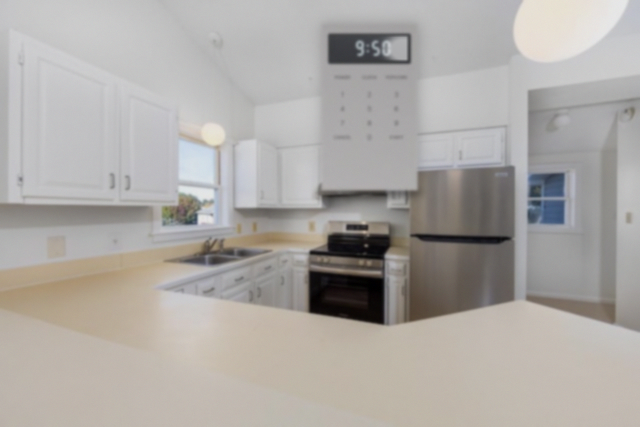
9,50
